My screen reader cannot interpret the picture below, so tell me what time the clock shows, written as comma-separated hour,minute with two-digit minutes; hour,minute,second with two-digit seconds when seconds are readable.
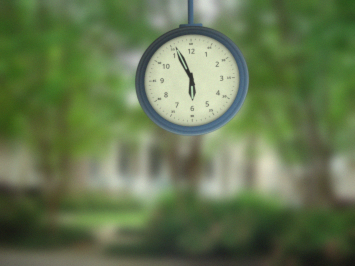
5,56
